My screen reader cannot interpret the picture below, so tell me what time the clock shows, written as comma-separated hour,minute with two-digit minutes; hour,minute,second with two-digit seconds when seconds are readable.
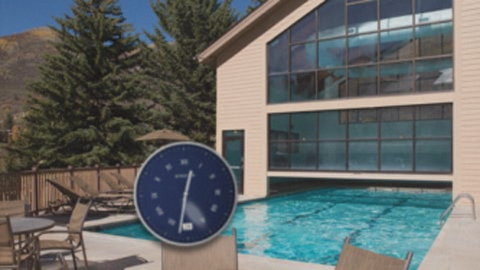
12,32
